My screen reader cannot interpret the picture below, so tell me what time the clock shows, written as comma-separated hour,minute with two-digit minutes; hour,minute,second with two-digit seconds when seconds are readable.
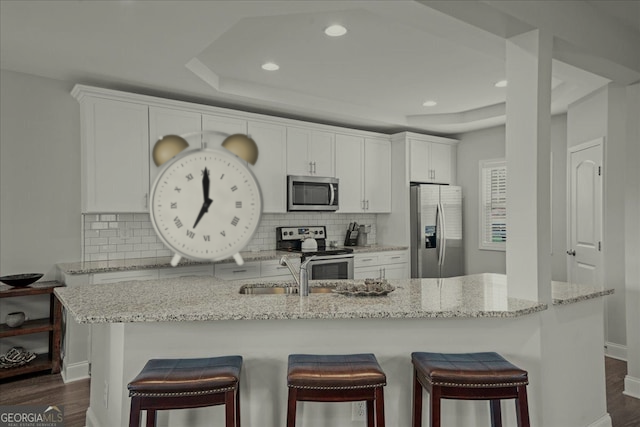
7,00
